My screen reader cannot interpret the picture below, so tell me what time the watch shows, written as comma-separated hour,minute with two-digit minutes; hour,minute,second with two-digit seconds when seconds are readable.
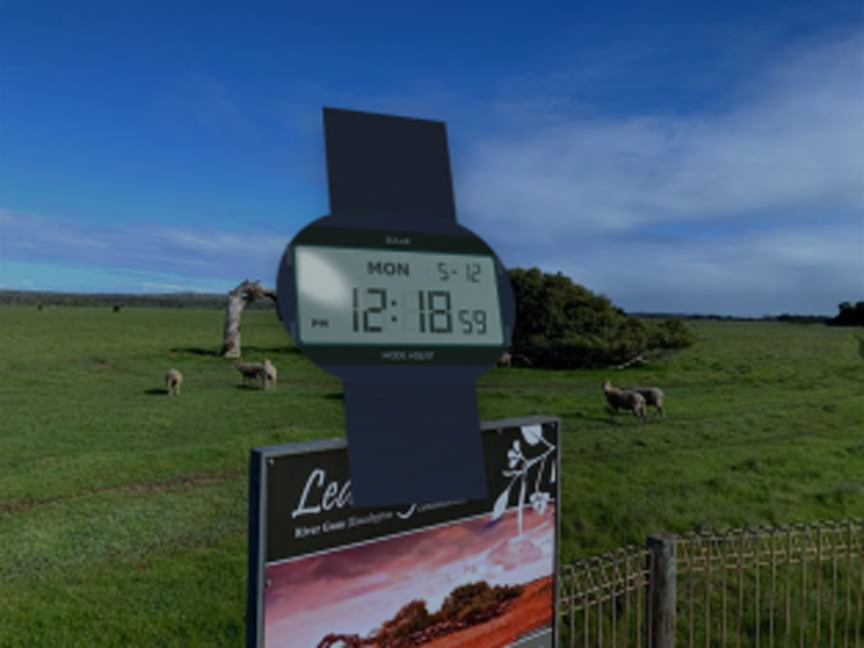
12,18,59
